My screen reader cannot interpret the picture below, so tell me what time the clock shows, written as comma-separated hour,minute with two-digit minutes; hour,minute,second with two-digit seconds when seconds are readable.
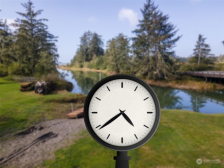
4,39
